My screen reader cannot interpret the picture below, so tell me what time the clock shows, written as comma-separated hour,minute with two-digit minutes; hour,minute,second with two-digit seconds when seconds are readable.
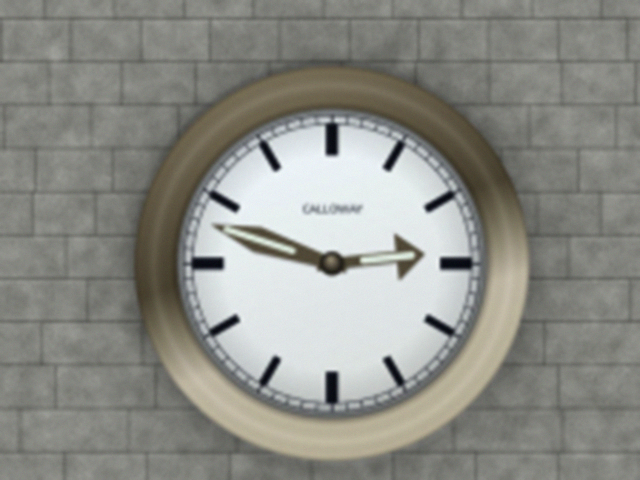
2,48
